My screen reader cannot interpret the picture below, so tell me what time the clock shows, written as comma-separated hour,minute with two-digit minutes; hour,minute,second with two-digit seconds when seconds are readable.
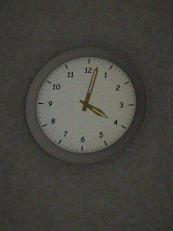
4,02
